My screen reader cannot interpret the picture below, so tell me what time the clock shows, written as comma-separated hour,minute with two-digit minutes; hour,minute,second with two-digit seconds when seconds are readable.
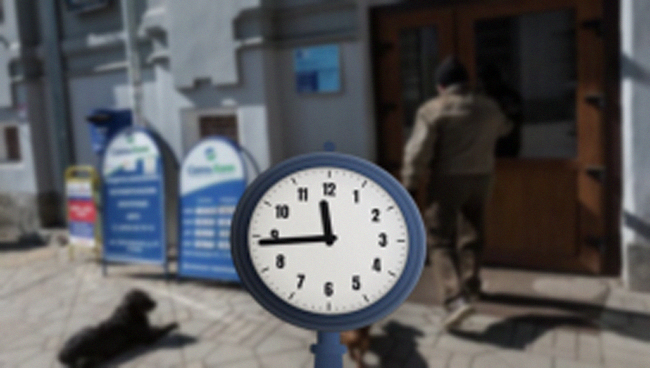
11,44
